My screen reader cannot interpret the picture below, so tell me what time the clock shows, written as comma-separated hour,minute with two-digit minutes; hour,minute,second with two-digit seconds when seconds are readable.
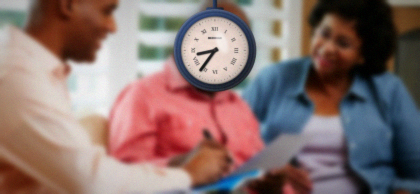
8,36
